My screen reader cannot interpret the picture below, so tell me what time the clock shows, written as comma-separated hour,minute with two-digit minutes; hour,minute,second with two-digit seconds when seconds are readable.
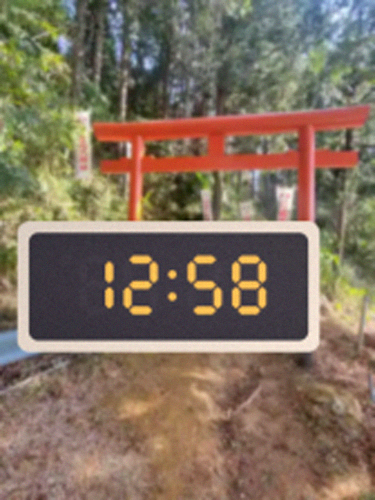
12,58
